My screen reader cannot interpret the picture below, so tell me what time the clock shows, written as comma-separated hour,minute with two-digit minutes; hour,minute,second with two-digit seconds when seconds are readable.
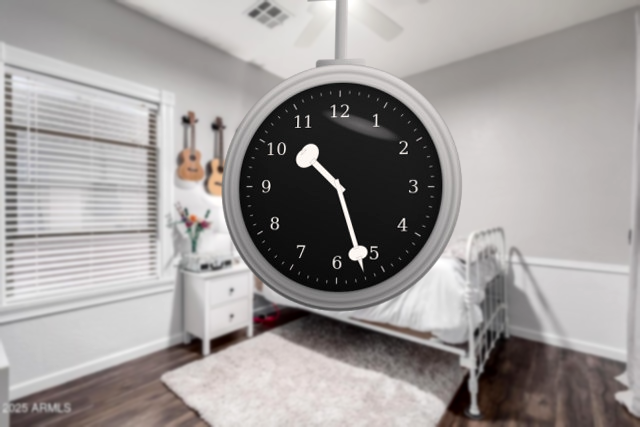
10,27
